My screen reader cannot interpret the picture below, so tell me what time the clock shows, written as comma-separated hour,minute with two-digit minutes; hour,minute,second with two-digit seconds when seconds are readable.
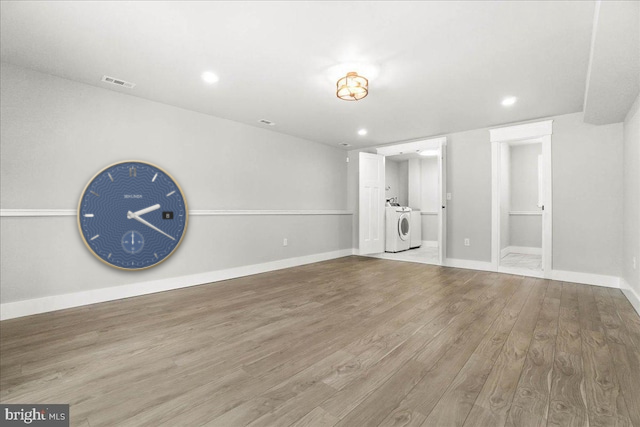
2,20
